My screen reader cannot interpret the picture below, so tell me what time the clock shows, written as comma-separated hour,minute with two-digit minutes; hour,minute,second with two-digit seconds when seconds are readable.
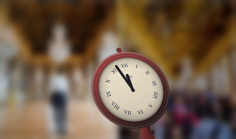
11,57
